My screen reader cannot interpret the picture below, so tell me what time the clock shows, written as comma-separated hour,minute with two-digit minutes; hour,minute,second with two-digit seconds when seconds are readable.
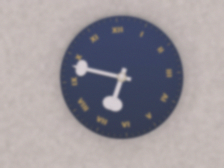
6,48
